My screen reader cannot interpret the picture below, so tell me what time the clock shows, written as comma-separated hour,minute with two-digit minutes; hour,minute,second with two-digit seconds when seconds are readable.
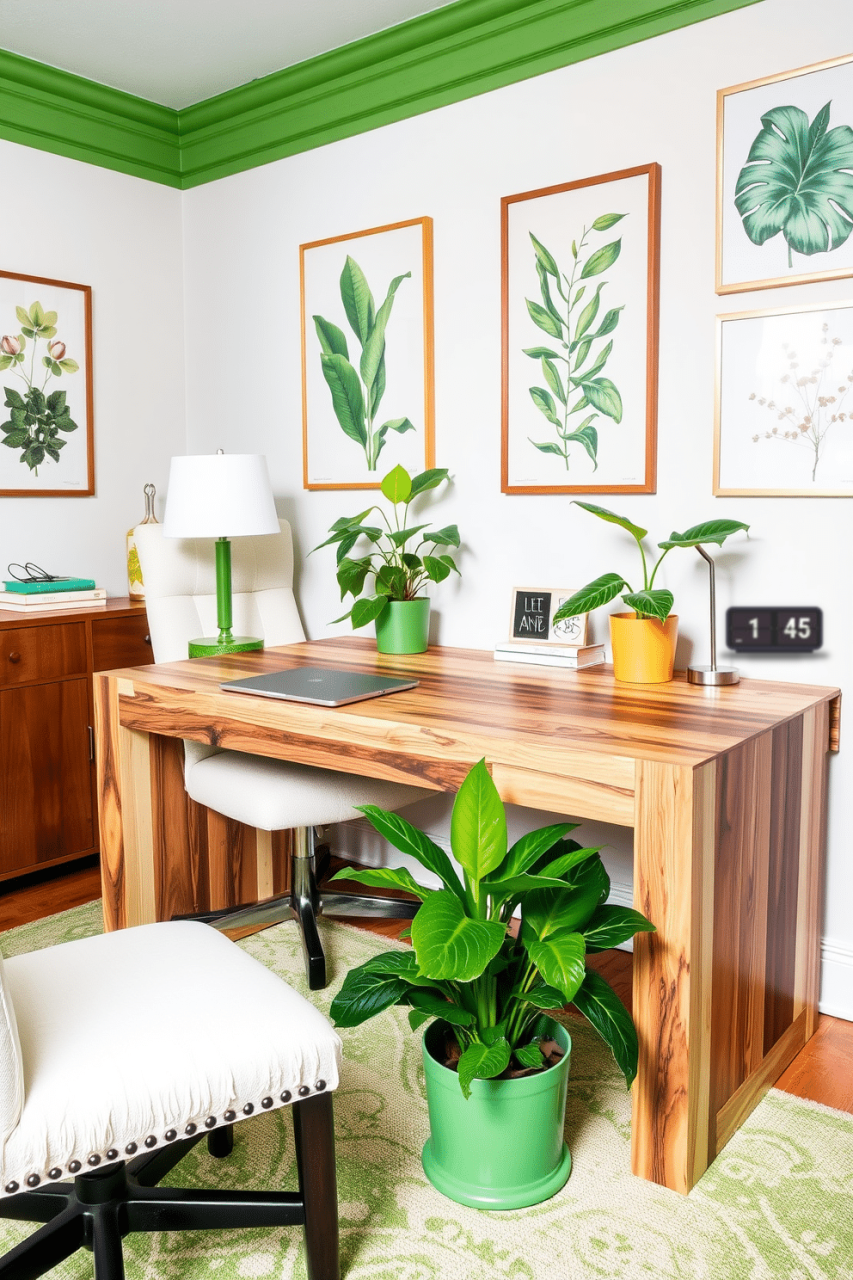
1,45
